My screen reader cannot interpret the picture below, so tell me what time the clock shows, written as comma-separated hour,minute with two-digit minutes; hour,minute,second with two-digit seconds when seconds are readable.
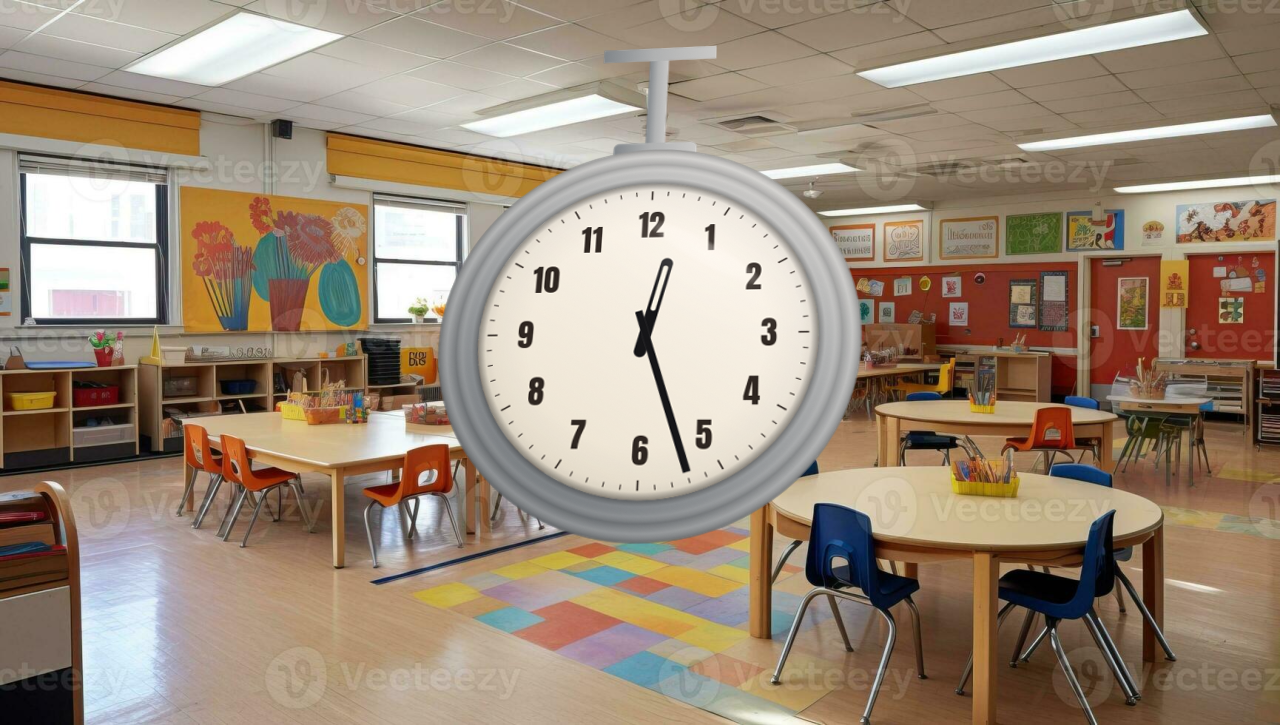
12,27
